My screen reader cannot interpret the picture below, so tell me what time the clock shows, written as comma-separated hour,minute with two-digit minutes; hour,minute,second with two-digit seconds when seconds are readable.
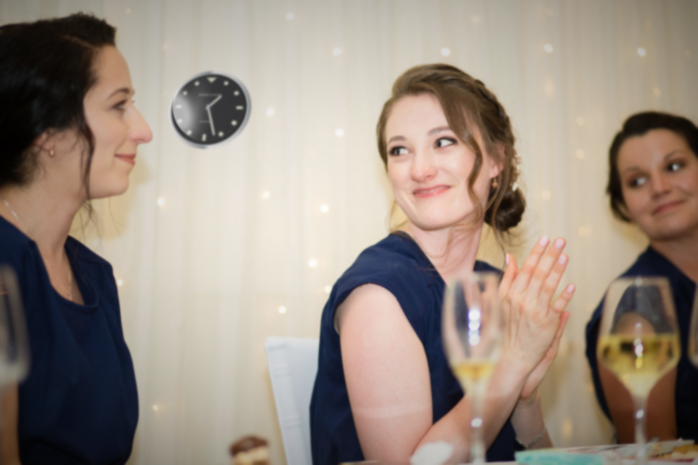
1,27
